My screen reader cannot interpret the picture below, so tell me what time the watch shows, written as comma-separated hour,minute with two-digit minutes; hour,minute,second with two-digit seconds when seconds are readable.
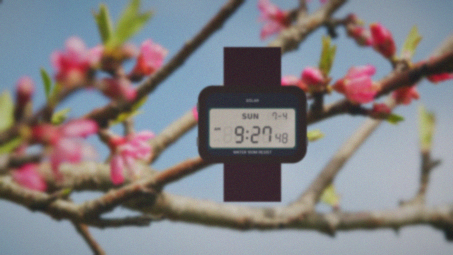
9,27,48
